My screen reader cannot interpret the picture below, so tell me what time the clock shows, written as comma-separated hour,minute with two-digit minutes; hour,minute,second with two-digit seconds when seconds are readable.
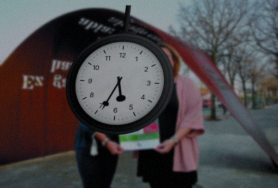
5,34
